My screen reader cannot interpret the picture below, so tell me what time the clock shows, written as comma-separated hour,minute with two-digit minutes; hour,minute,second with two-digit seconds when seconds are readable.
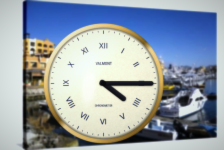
4,15
